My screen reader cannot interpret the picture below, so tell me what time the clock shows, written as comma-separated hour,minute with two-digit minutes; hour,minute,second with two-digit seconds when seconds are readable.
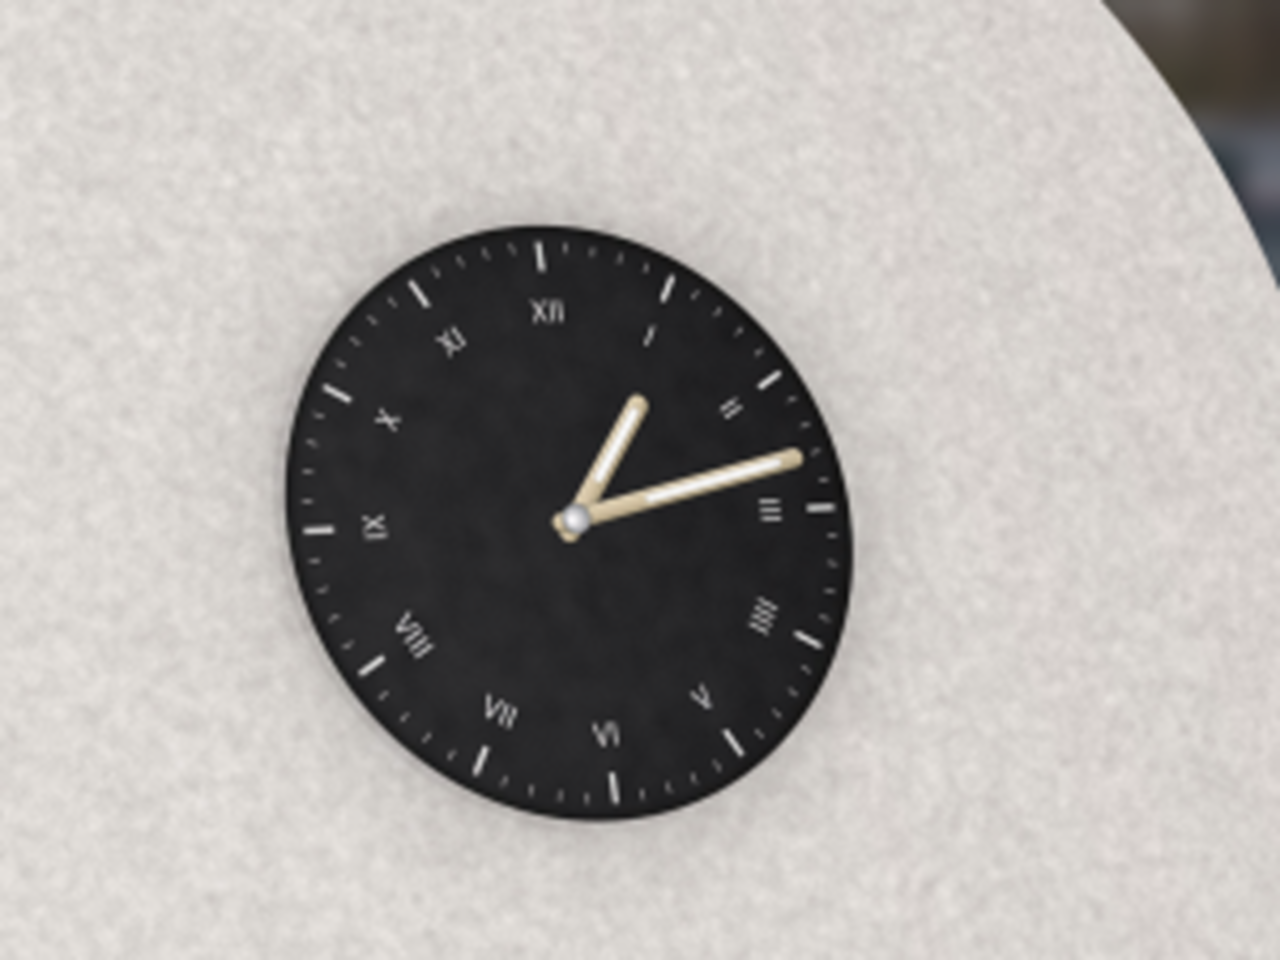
1,13
